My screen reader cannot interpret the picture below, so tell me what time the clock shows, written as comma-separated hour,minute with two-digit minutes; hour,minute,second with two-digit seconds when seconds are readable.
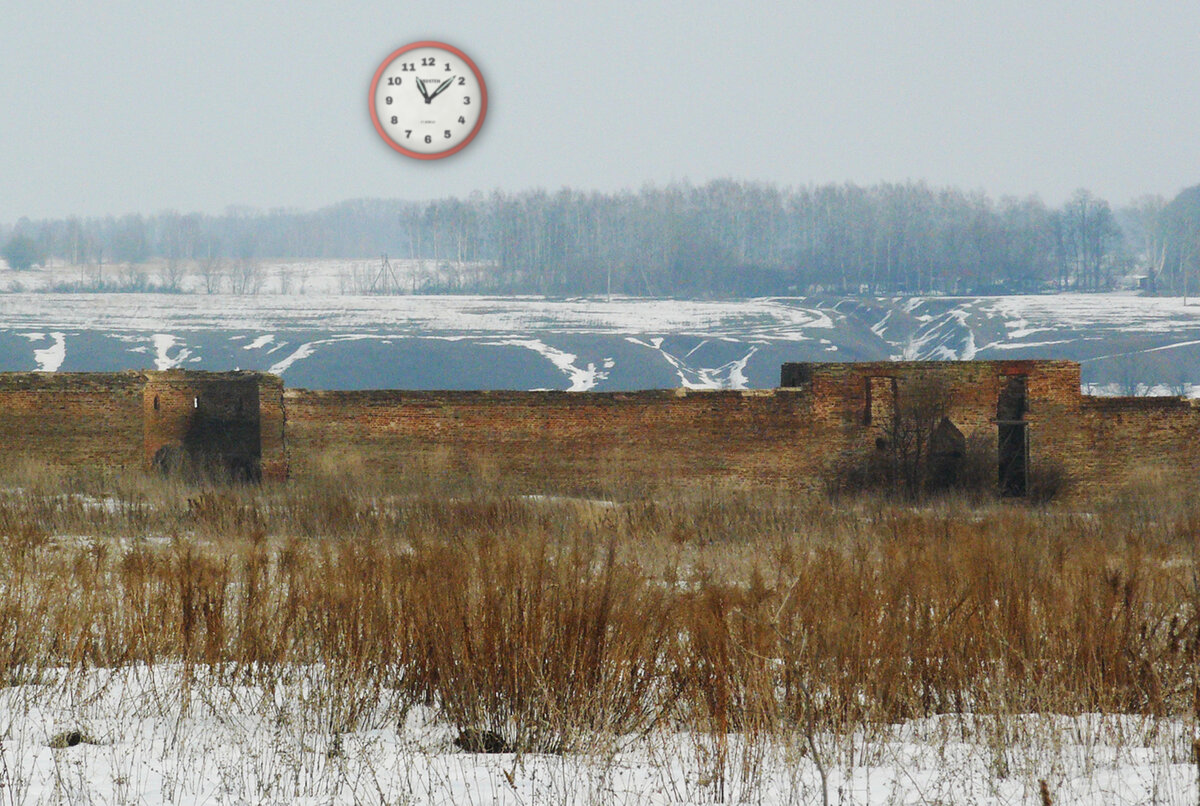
11,08
